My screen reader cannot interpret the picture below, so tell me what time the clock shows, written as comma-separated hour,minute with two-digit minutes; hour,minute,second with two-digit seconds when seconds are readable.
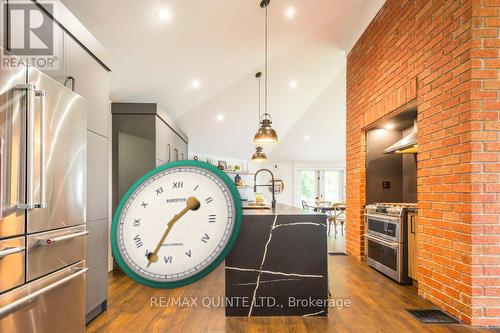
1,34
